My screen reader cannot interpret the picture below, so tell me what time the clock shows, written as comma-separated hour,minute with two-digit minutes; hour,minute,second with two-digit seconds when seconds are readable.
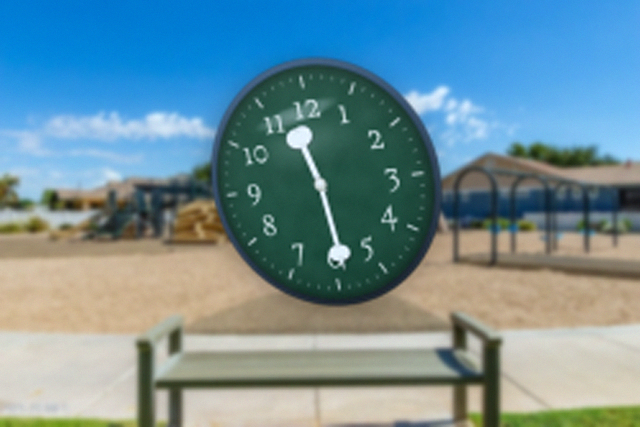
11,29
